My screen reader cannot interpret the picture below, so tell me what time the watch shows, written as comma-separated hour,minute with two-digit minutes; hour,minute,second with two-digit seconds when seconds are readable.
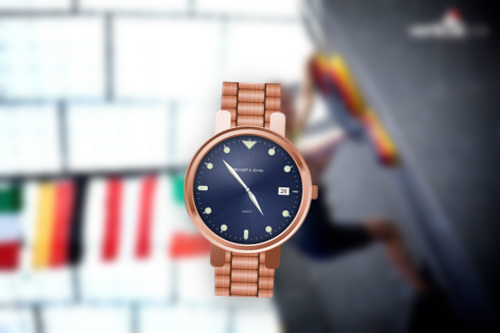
4,53
